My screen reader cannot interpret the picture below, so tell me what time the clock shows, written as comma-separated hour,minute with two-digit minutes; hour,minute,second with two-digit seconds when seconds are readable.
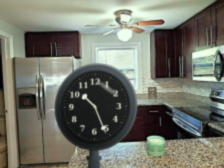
10,26
